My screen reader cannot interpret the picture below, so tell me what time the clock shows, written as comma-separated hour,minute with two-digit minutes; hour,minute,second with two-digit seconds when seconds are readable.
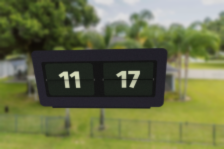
11,17
